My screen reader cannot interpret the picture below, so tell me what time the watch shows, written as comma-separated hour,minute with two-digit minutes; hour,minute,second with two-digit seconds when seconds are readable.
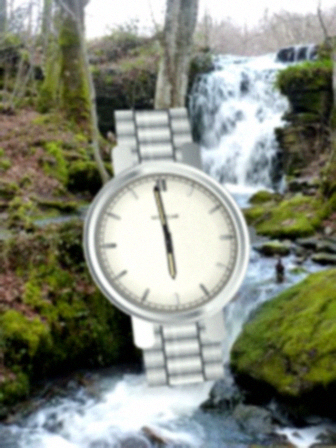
5,59
